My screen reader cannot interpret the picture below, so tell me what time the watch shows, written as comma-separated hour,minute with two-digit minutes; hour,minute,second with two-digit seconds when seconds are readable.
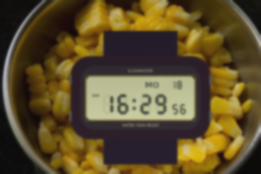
16,29
